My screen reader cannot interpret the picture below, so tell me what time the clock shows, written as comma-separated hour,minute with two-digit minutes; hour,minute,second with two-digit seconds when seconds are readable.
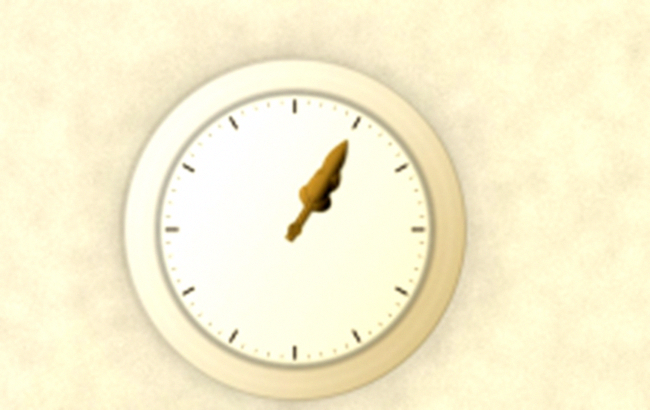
1,05
